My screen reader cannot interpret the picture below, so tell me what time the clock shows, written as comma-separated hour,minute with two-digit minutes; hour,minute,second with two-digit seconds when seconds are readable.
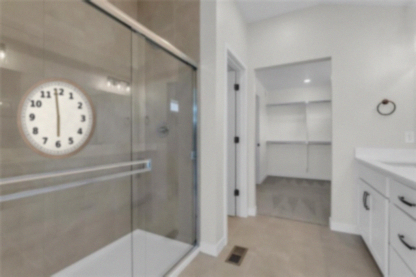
5,59
